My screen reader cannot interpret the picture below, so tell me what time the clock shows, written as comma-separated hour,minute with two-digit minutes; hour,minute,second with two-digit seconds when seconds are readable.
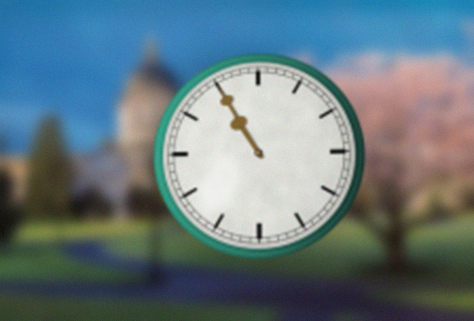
10,55
